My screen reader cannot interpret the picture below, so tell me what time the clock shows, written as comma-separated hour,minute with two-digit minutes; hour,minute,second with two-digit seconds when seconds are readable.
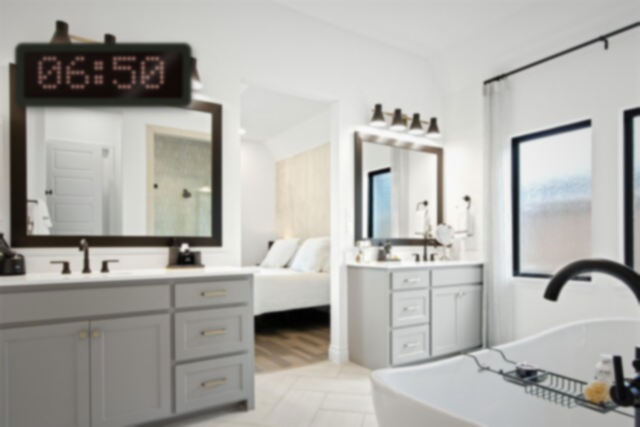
6,50
